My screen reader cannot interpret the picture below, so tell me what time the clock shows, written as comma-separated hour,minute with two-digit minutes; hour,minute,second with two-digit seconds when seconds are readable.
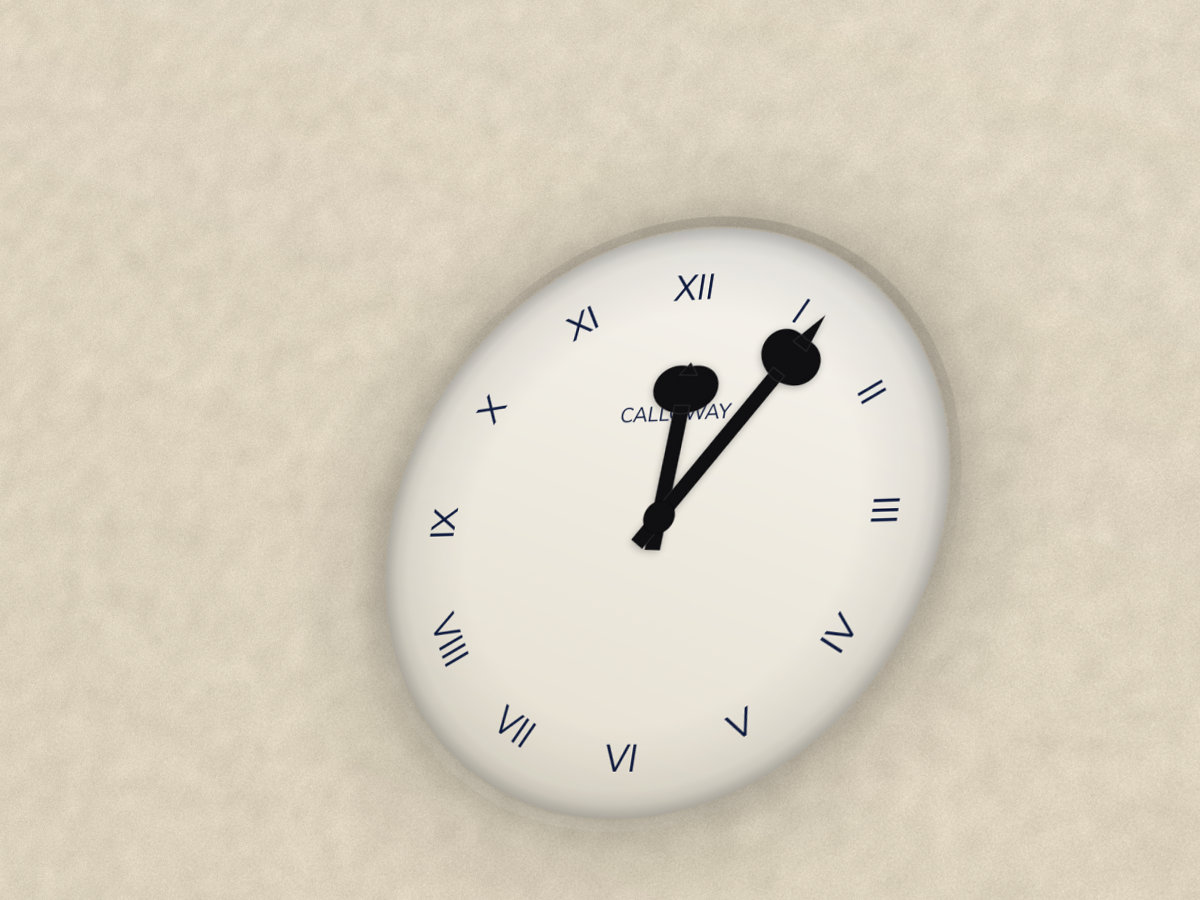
12,06
